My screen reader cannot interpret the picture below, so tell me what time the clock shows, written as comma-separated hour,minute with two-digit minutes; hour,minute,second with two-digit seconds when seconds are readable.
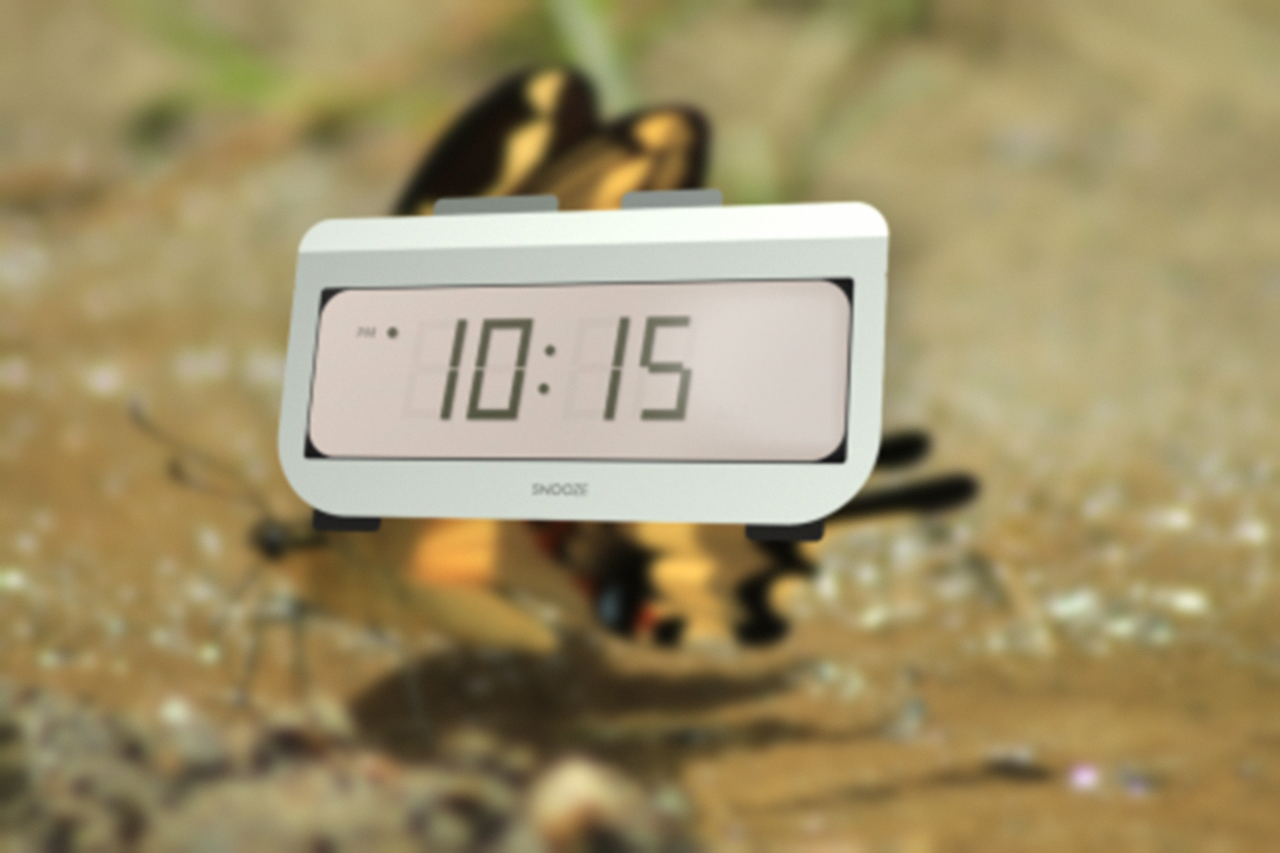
10,15
